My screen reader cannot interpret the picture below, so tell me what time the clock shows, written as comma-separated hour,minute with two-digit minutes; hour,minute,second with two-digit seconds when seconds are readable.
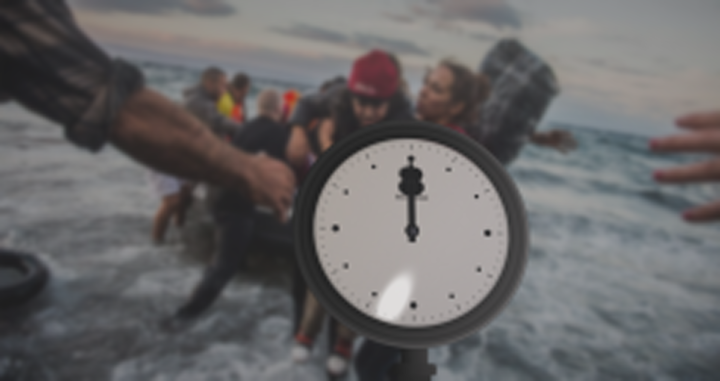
12,00
